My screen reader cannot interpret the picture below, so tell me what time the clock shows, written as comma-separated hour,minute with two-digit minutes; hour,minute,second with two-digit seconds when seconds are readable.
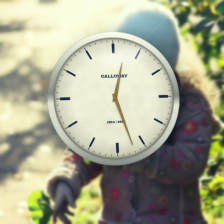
12,27
